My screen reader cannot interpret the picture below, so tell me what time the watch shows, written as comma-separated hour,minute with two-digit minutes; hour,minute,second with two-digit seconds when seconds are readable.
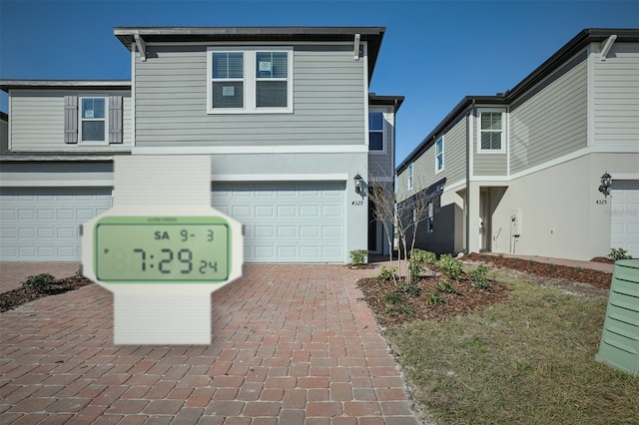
7,29,24
